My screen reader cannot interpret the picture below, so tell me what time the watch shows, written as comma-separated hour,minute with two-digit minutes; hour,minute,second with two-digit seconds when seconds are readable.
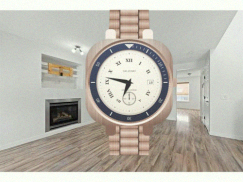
6,47
